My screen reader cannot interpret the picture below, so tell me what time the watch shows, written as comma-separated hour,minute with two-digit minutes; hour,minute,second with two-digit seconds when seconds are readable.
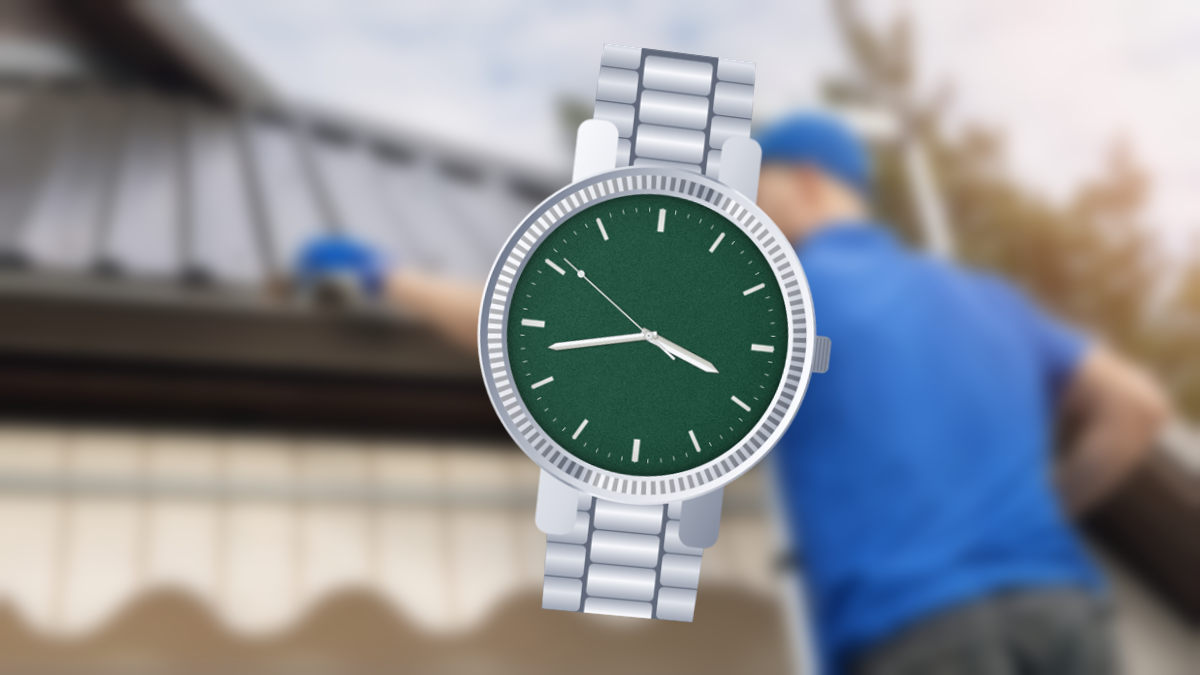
3,42,51
